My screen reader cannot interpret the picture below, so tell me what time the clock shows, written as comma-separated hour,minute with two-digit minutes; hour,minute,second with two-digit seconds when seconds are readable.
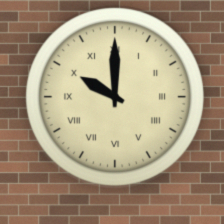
10,00
